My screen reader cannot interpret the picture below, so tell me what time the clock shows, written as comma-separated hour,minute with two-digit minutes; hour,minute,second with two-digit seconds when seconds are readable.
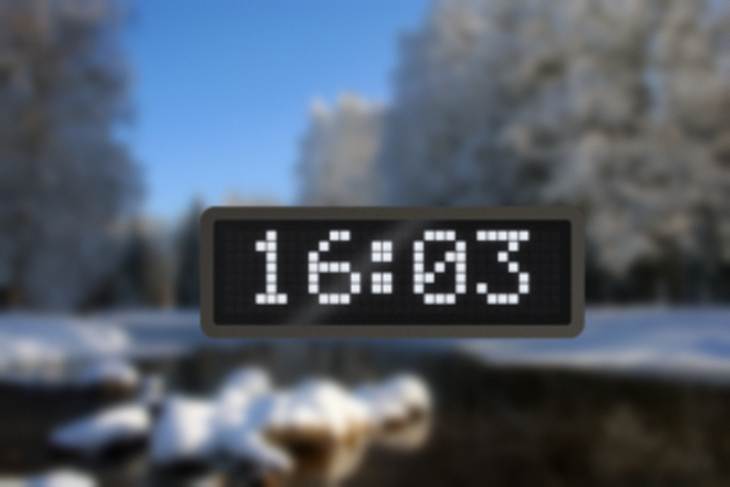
16,03
